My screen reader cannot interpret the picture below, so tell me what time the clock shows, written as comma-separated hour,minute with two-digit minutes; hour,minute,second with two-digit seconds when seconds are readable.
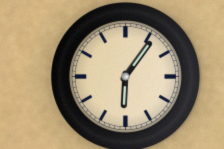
6,06
